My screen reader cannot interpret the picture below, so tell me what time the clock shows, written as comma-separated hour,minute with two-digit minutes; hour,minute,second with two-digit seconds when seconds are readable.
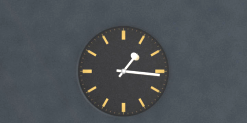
1,16
